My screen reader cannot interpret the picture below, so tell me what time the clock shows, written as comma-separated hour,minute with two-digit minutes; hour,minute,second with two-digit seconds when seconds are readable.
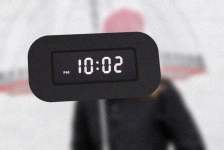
10,02
